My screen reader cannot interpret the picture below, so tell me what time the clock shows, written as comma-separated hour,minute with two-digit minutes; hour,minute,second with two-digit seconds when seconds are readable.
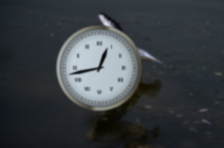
12,43
